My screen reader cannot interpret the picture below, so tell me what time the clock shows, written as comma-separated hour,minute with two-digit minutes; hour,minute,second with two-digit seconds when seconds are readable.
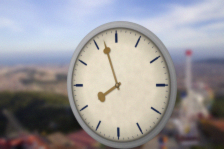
7,57
